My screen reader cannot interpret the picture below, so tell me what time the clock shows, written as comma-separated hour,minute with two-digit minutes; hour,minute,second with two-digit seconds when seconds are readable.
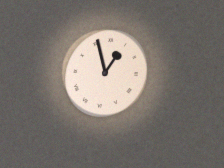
12,56
